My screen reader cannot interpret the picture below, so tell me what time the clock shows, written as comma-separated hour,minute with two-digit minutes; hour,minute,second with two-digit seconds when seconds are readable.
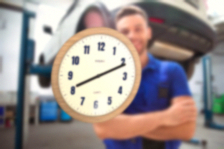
8,11
